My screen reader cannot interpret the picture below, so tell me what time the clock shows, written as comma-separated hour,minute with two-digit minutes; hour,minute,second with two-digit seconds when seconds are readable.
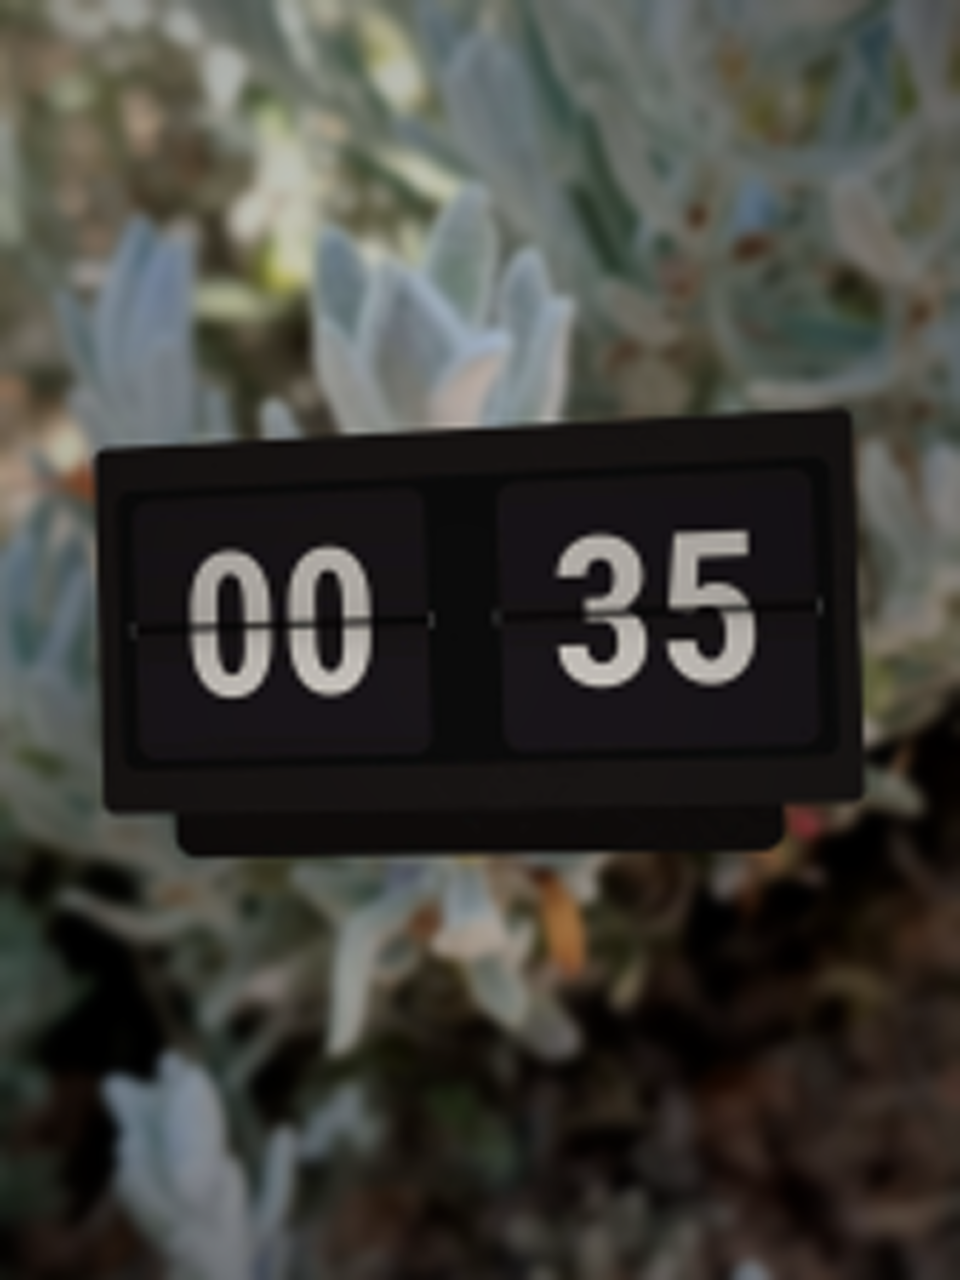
0,35
